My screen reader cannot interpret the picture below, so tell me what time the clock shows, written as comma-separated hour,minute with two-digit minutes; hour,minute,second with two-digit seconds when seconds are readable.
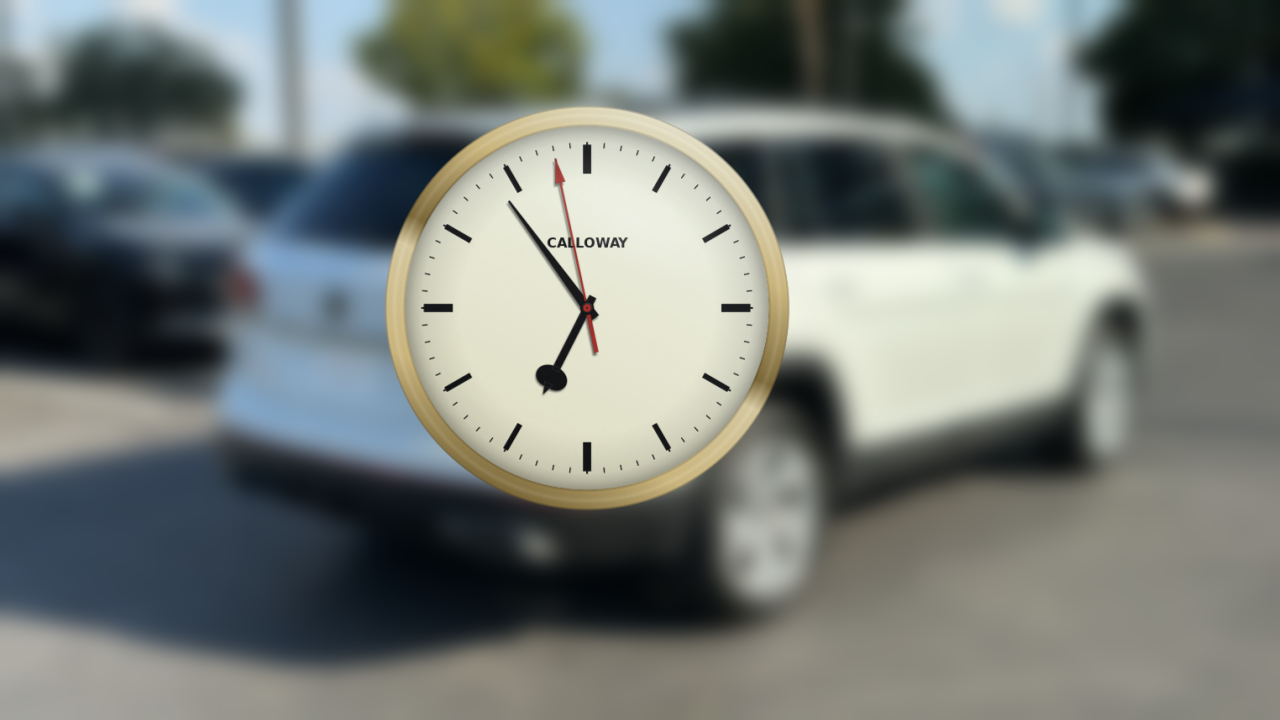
6,53,58
